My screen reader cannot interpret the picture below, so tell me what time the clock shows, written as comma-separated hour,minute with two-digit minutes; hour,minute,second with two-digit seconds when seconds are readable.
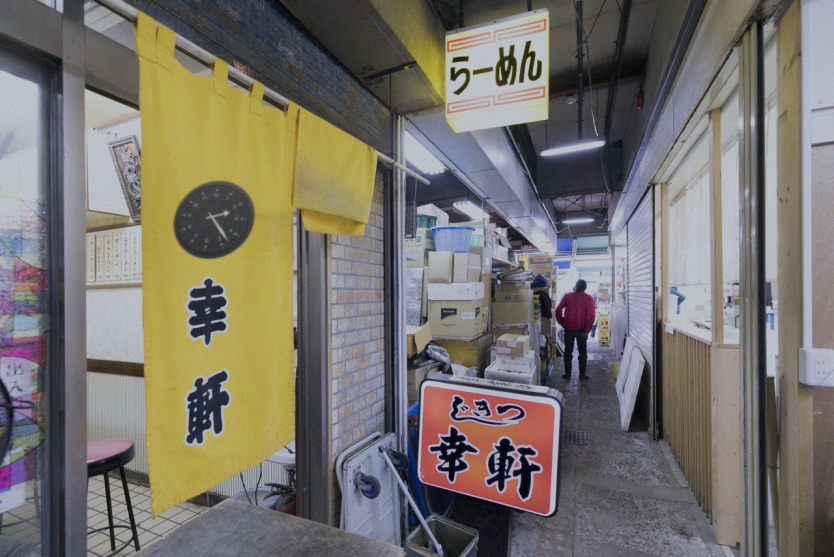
2,23
